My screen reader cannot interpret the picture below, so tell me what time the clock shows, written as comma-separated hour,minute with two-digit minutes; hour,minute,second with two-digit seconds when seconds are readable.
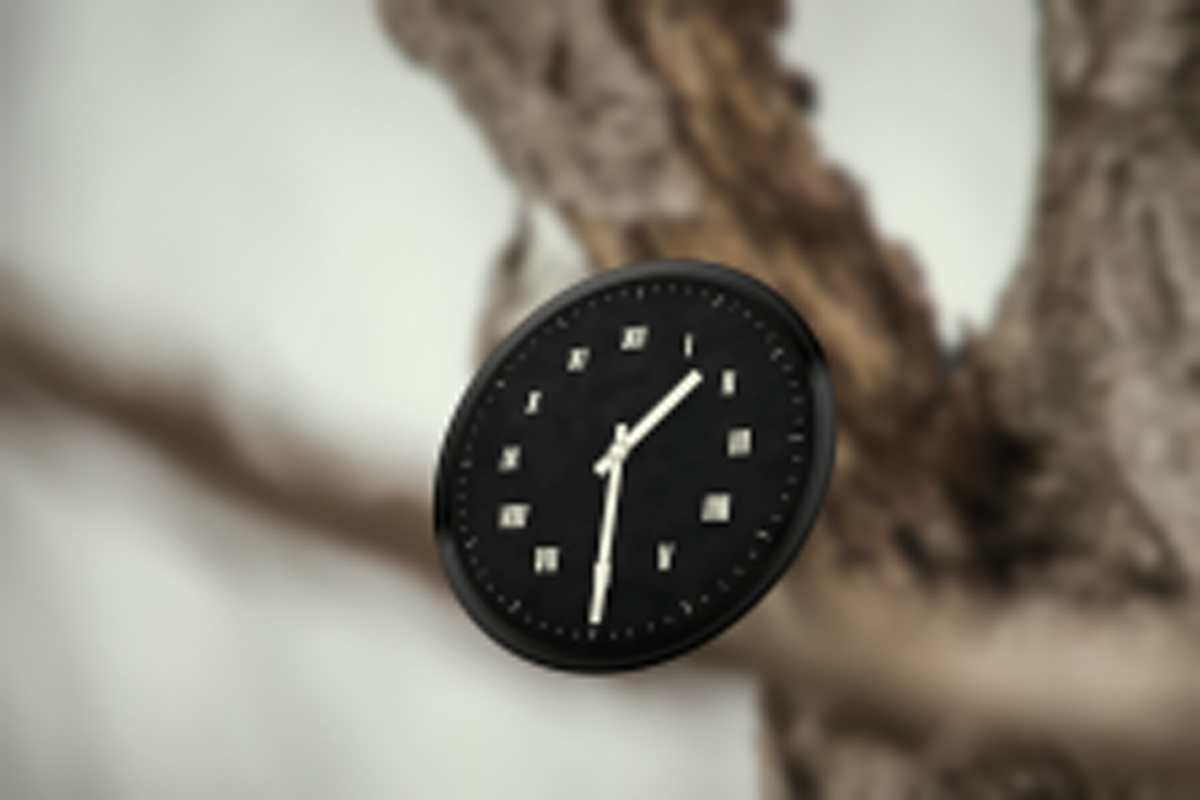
1,30
